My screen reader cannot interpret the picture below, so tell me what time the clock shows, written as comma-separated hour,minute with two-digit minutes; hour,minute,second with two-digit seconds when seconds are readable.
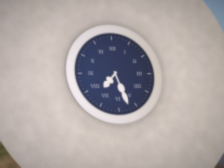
7,27
